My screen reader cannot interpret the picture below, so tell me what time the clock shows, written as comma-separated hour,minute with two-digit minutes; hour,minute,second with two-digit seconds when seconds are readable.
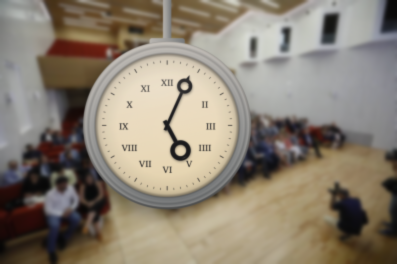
5,04
